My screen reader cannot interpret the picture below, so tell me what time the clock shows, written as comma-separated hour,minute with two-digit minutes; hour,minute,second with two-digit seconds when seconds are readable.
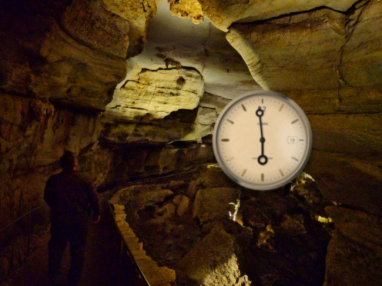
5,59
